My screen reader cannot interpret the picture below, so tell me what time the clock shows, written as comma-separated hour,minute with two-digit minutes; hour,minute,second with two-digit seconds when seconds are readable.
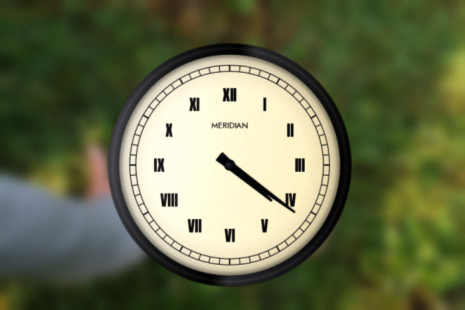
4,21
